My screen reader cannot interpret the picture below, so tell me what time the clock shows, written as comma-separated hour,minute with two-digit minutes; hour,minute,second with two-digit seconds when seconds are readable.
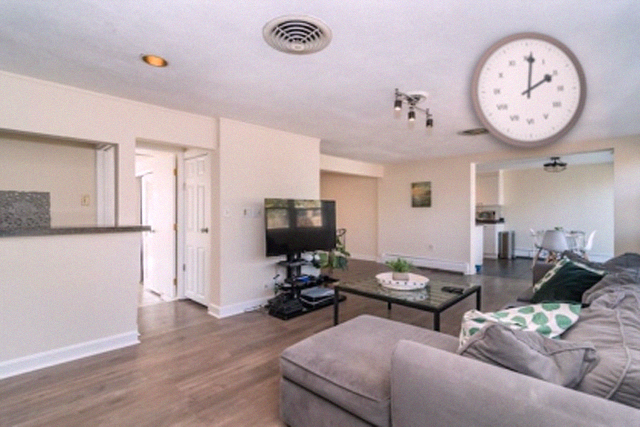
2,01
